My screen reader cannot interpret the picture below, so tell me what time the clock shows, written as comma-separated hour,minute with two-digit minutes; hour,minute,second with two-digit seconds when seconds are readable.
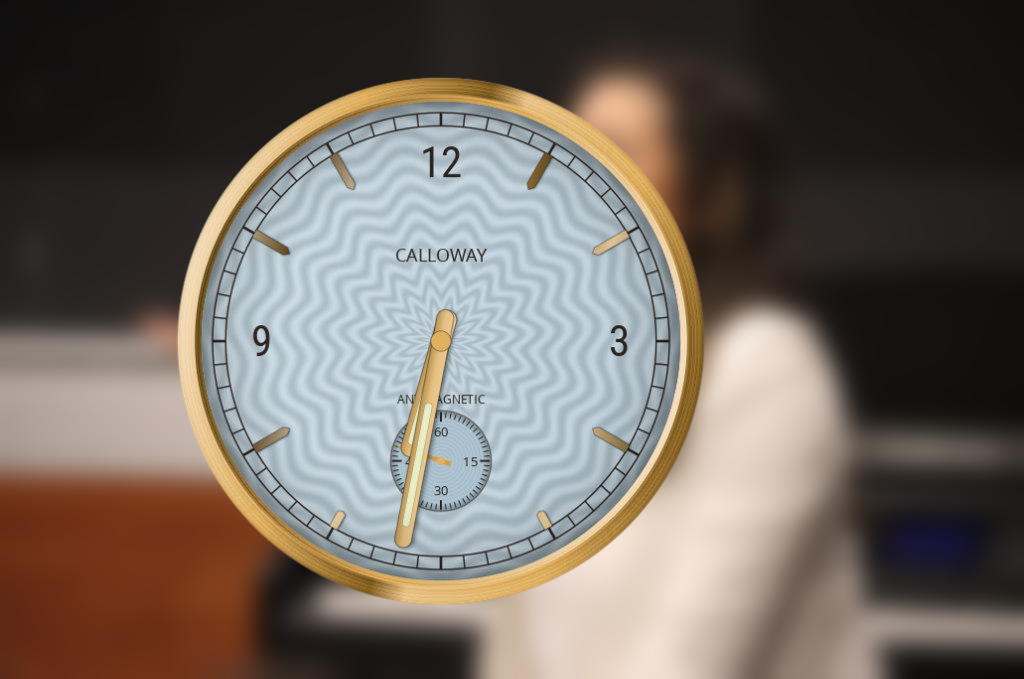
6,31,48
